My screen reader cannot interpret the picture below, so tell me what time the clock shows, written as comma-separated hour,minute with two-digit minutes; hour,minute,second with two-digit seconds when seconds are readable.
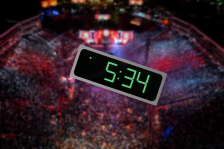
5,34
